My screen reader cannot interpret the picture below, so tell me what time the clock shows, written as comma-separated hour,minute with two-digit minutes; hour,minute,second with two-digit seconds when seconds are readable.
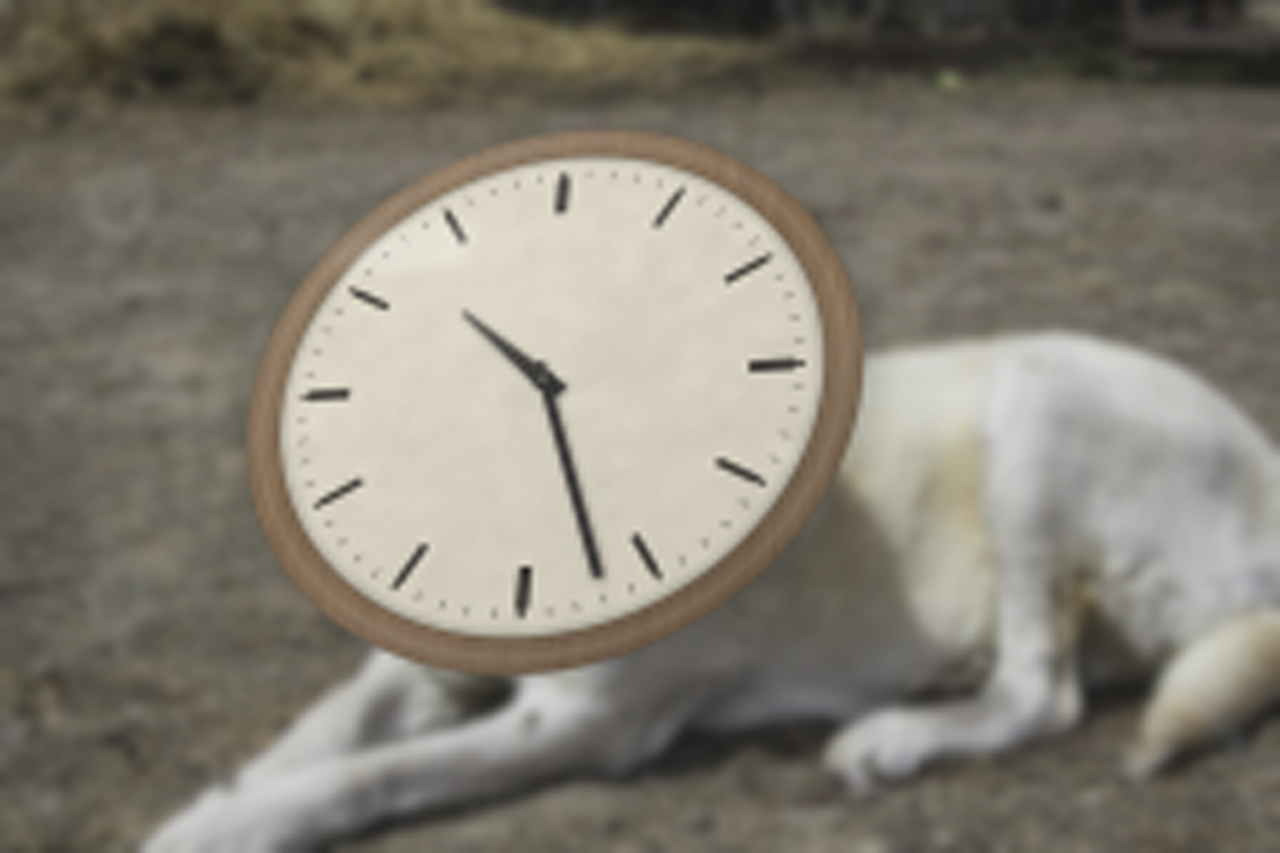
10,27
